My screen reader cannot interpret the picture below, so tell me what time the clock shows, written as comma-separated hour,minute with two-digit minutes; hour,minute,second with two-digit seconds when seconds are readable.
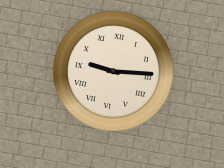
9,14
